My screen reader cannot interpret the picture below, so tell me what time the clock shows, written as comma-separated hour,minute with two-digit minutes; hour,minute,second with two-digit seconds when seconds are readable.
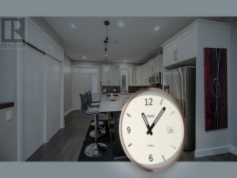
11,07
